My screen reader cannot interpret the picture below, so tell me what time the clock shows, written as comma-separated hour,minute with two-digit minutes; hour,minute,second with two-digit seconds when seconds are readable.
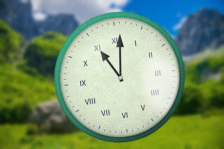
11,01
